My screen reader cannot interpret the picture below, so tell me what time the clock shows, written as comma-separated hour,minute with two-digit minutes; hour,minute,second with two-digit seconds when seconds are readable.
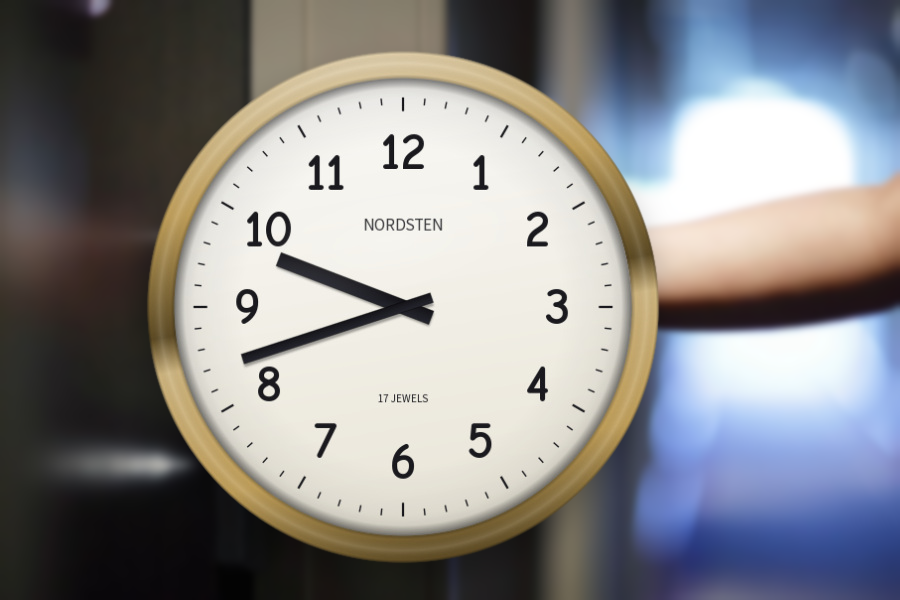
9,42
